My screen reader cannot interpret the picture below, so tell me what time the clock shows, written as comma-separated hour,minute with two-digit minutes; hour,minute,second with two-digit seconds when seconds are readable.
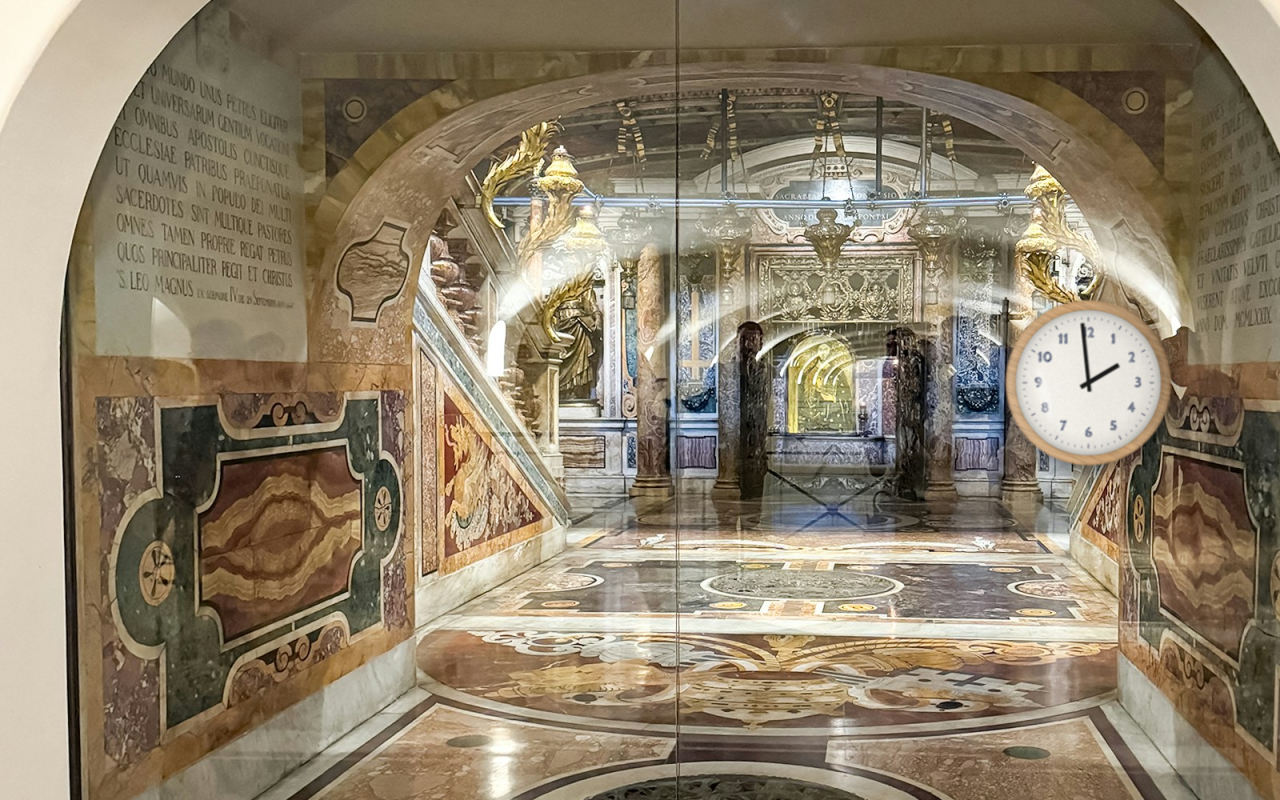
1,59
